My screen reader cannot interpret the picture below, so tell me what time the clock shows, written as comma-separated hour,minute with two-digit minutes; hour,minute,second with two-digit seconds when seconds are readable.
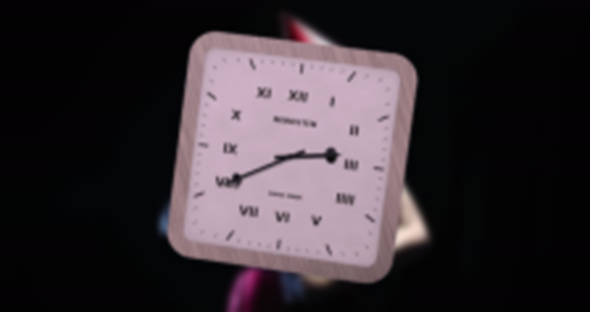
2,40
